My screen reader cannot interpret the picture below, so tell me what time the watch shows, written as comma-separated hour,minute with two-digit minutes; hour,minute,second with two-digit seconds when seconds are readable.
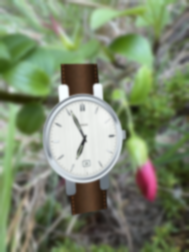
6,56
